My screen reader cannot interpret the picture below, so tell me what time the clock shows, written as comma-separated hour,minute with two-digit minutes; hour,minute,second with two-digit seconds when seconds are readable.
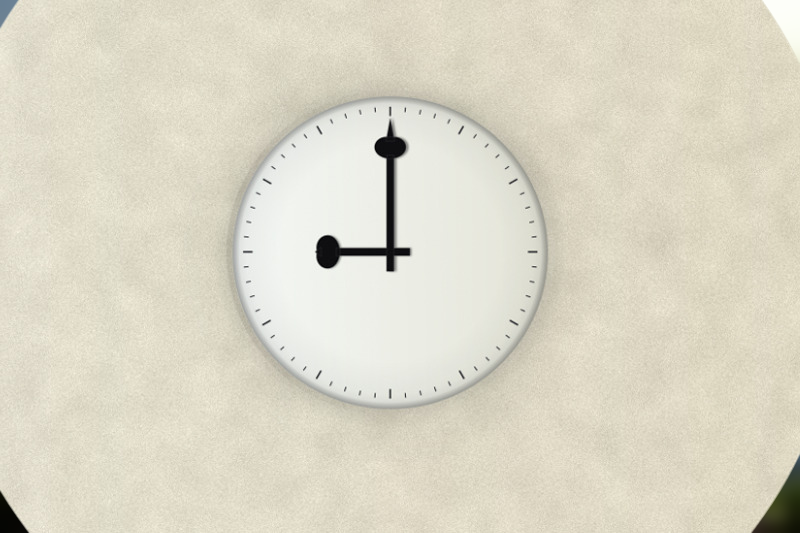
9,00
